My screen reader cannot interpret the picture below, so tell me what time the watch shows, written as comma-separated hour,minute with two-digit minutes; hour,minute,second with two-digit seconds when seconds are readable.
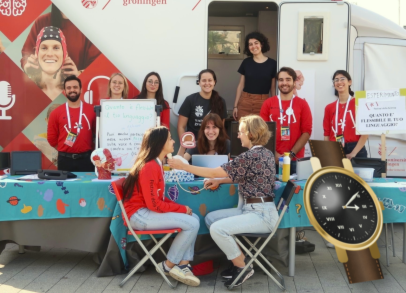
3,09
